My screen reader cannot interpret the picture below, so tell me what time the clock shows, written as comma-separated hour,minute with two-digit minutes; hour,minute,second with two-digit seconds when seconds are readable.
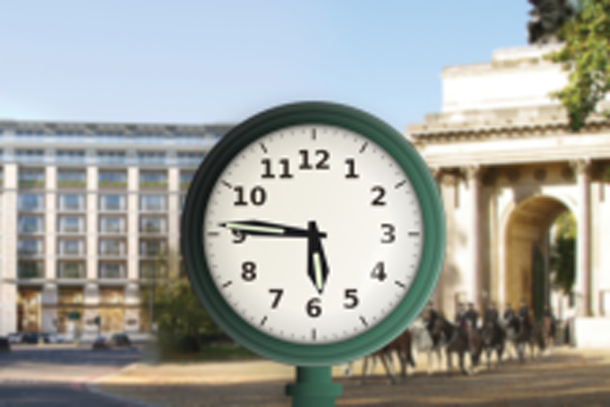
5,46
